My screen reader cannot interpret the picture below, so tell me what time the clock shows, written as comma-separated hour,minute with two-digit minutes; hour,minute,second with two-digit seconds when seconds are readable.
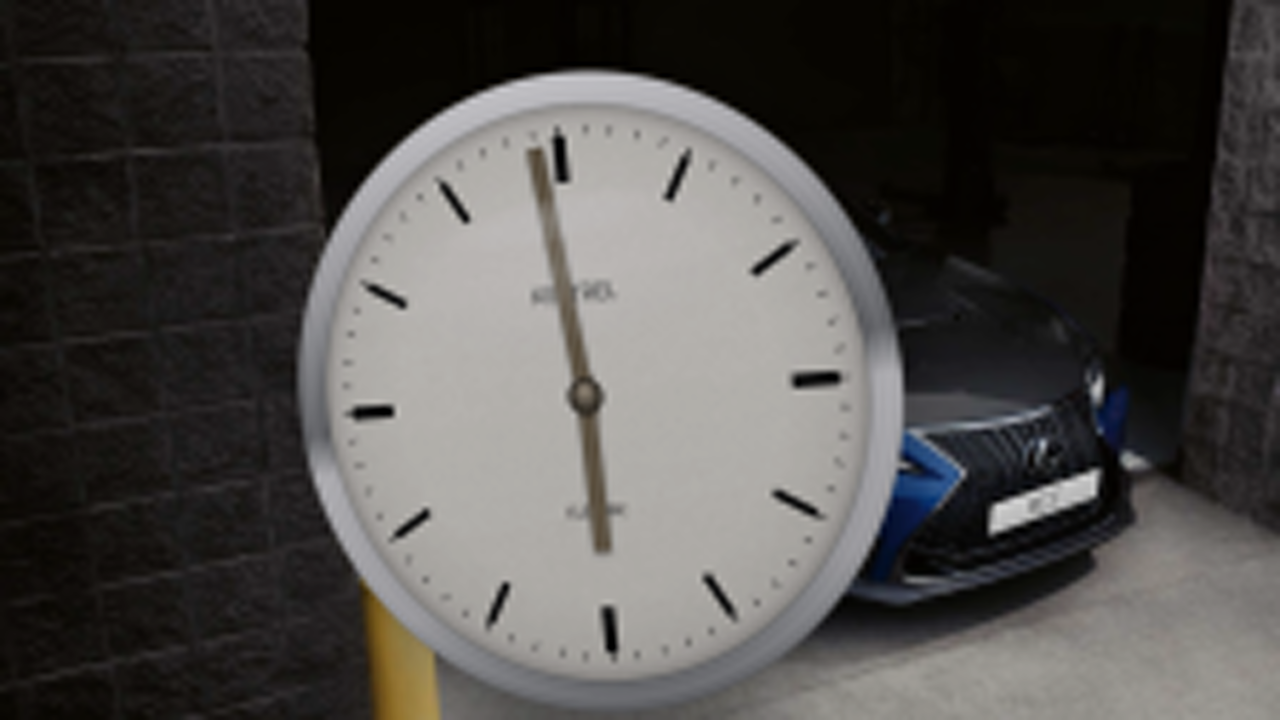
5,59
